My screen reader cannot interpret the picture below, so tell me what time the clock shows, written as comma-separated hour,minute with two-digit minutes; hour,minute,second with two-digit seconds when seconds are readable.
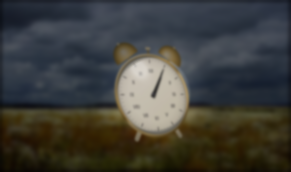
1,05
